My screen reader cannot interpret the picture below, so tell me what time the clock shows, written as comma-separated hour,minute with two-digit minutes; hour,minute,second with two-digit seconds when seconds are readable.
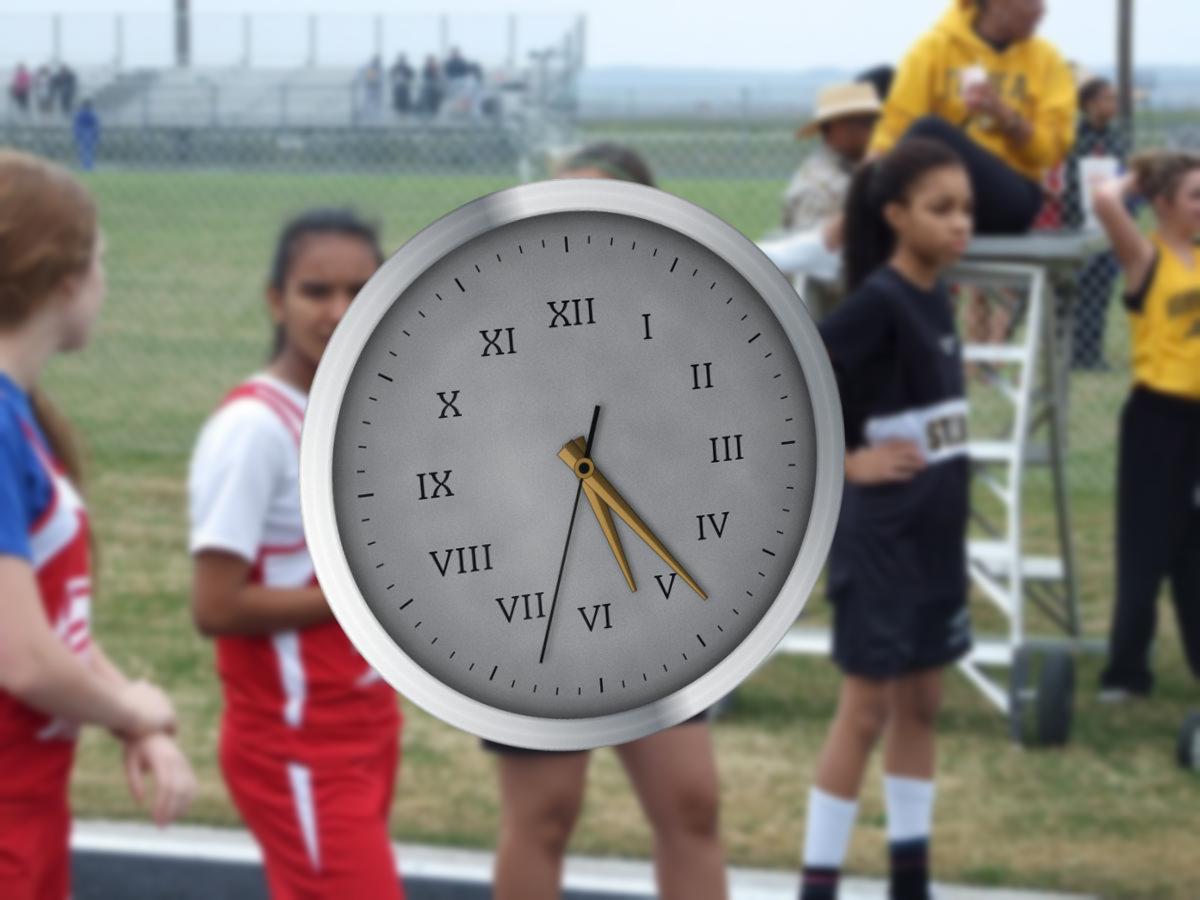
5,23,33
